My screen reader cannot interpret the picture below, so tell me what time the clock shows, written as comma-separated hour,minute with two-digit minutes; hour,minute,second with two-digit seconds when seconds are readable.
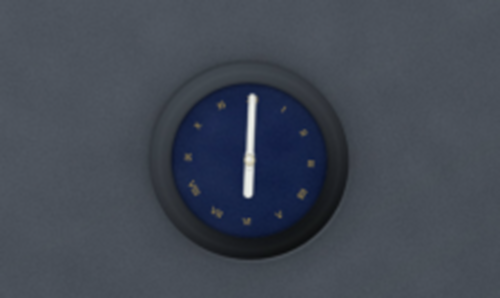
6,00
